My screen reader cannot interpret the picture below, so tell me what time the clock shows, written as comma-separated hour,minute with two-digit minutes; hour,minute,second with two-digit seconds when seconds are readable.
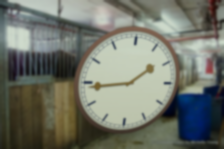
1,44
